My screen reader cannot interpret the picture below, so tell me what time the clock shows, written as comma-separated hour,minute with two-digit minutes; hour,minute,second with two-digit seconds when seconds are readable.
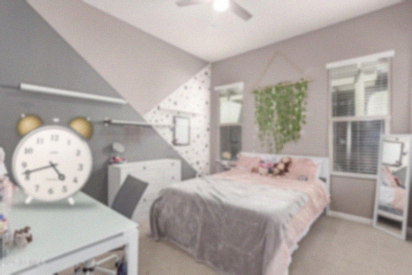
4,42
